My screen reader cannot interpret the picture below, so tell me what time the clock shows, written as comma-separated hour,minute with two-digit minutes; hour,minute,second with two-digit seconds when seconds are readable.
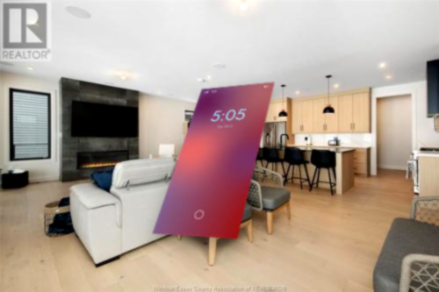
5,05
